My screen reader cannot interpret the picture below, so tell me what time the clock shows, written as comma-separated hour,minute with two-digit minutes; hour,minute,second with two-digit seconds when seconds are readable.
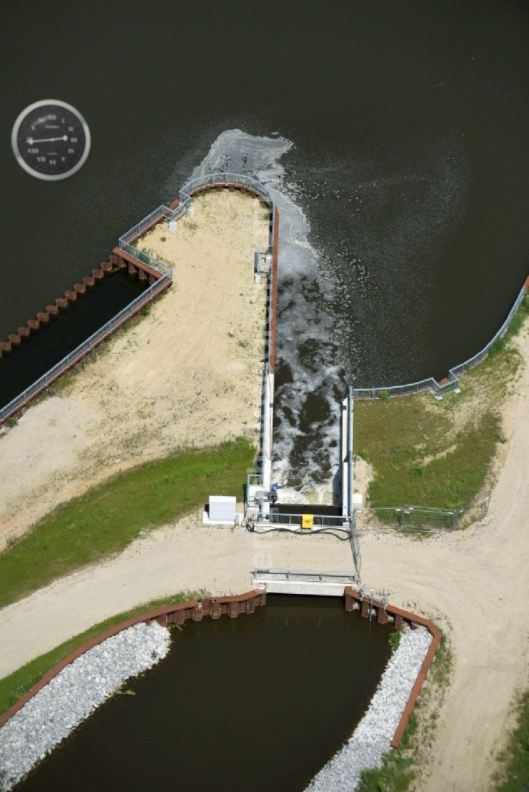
2,44
